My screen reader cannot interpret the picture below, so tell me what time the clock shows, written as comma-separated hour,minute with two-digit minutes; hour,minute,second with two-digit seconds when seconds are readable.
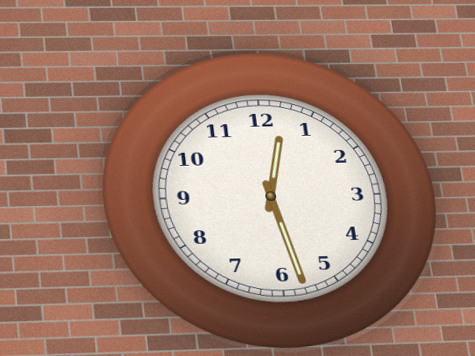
12,28
